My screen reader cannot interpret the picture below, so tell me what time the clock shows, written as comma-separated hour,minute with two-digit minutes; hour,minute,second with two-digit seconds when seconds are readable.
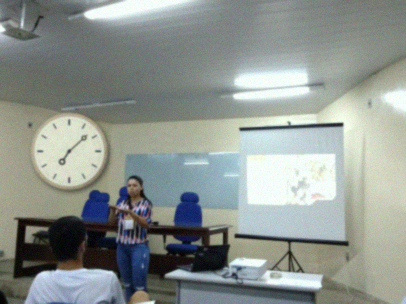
7,08
